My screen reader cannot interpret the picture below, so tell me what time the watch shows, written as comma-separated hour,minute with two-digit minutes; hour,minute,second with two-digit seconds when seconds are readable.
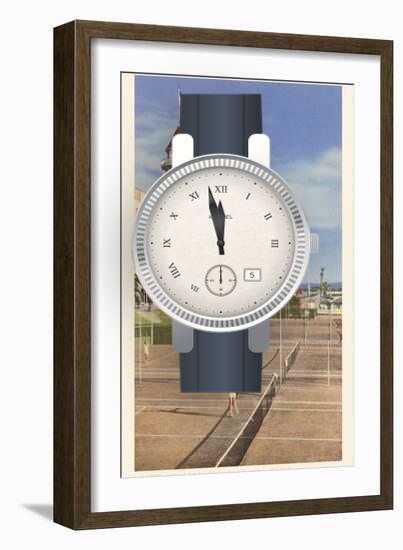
11,58
